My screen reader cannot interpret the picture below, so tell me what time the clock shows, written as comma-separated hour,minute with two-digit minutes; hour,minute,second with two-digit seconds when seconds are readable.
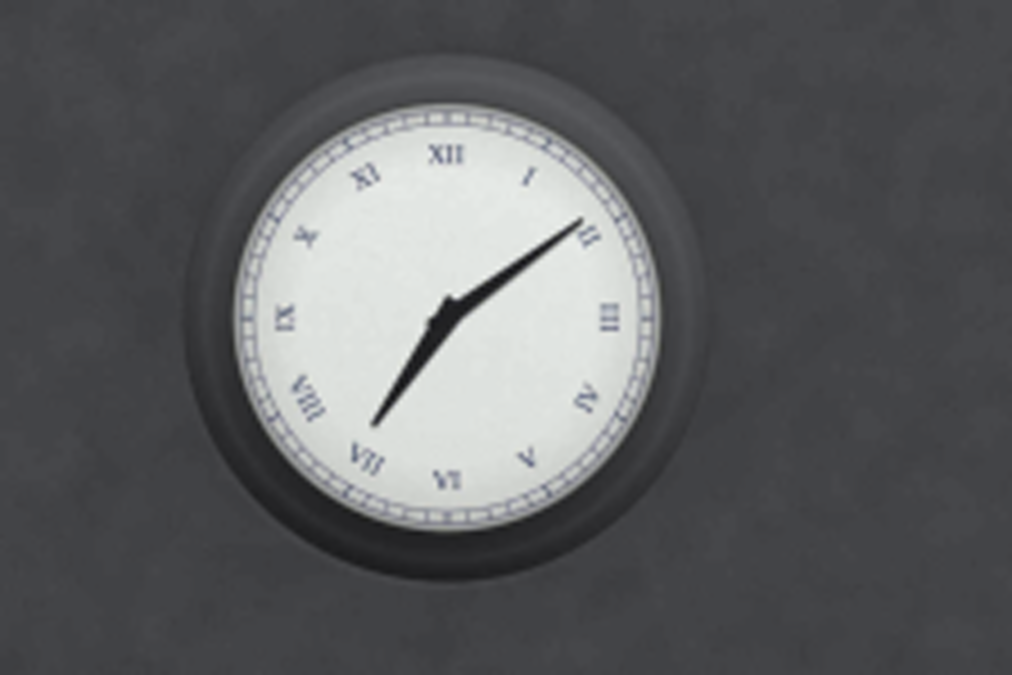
7,09
